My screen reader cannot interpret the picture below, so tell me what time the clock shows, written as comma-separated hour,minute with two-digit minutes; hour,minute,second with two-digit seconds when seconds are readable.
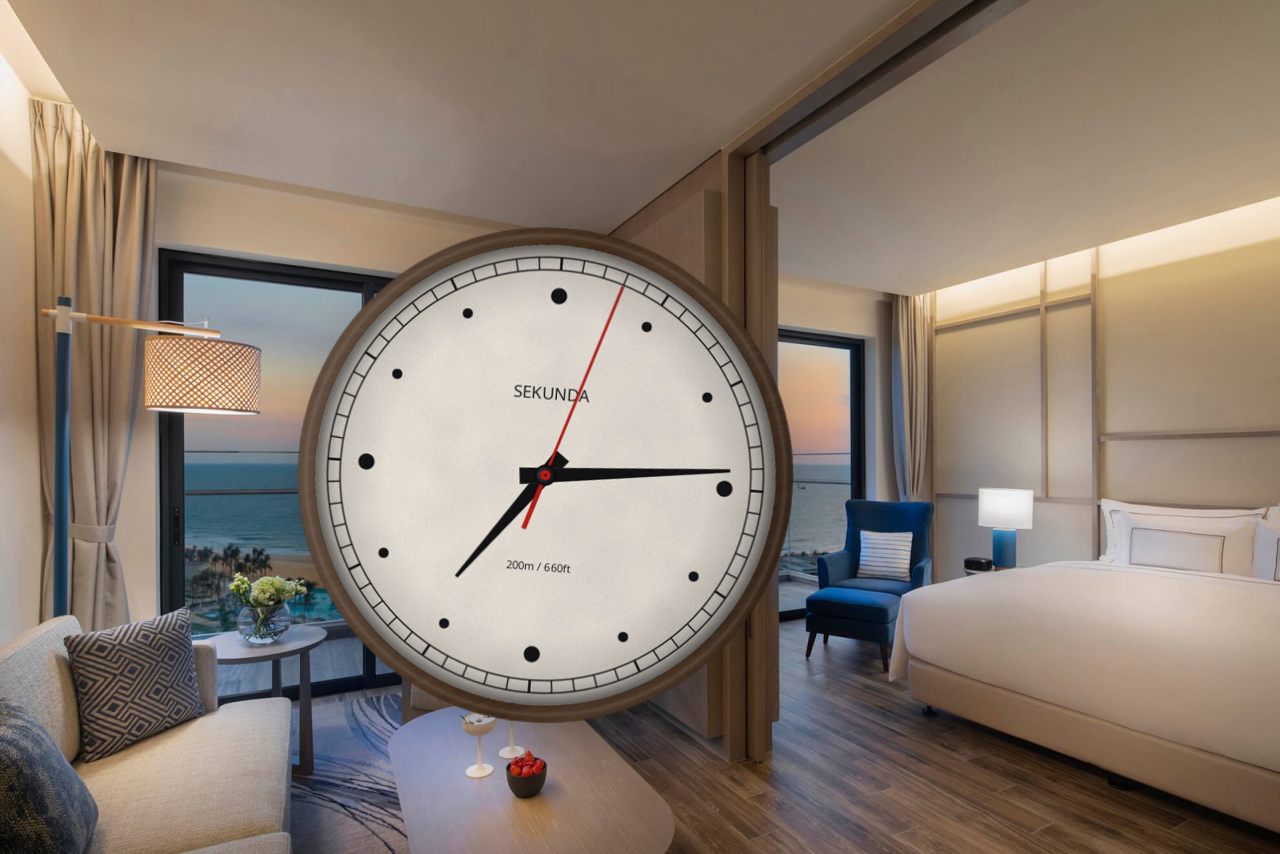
7,14,03
